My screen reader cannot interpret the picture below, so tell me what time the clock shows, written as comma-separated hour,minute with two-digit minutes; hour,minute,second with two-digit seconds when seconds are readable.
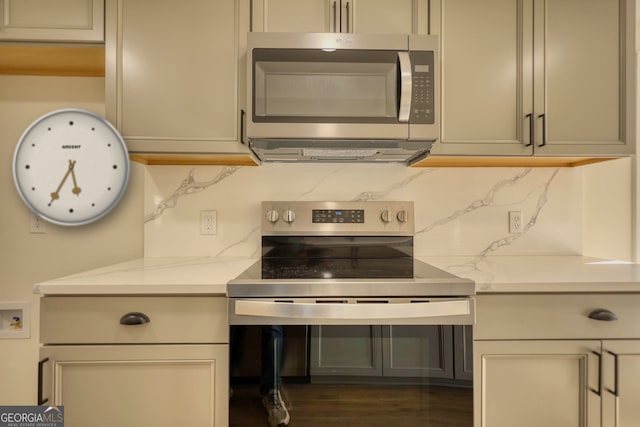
5,35
